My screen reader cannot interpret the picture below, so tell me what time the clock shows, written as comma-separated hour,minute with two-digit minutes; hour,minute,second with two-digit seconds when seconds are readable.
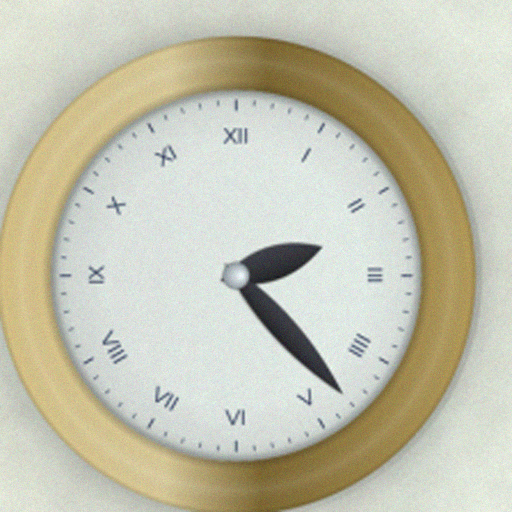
2,23
